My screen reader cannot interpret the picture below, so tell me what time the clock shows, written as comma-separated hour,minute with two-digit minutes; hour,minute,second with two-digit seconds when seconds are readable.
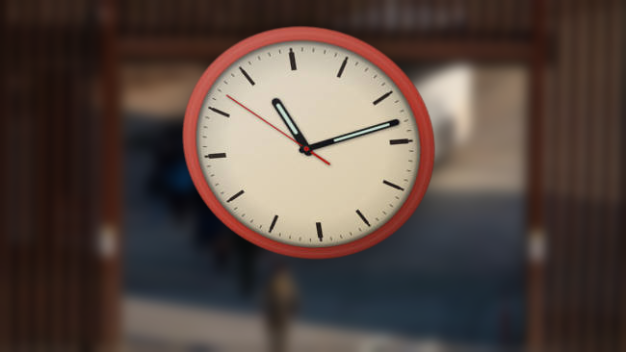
11,12,52
